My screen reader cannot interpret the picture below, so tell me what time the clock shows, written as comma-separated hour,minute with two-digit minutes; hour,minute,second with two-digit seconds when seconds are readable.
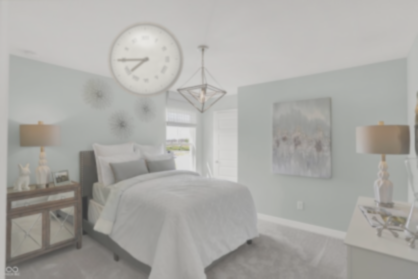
7,45
